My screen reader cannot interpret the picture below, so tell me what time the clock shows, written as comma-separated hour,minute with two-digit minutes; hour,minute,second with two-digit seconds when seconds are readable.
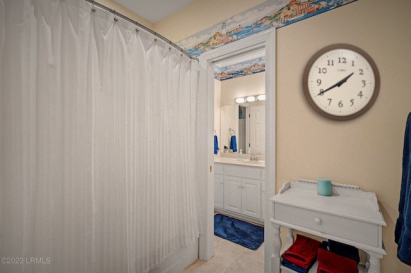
1,40
